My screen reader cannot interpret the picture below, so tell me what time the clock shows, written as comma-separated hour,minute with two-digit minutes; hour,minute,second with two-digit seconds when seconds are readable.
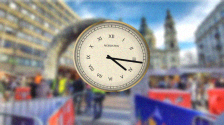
4,16
